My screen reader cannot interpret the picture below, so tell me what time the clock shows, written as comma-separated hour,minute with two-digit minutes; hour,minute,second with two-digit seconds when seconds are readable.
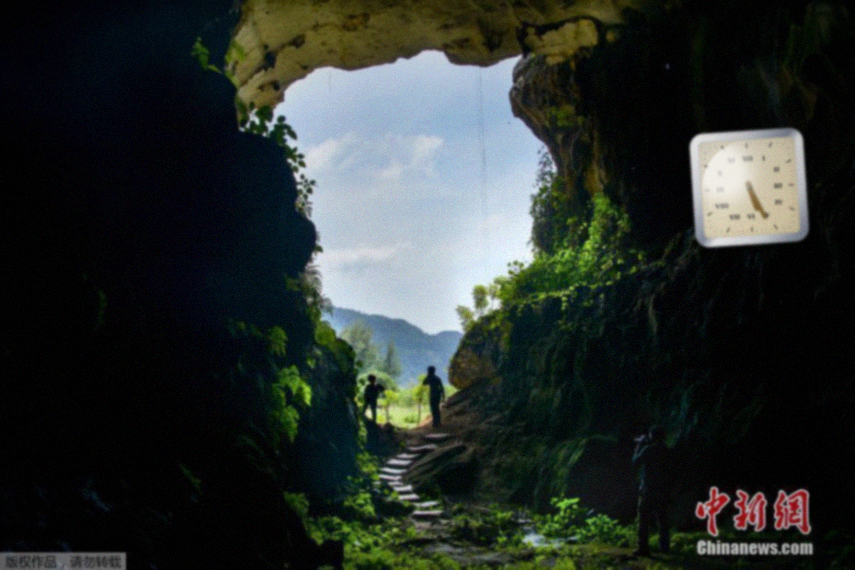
5,26
